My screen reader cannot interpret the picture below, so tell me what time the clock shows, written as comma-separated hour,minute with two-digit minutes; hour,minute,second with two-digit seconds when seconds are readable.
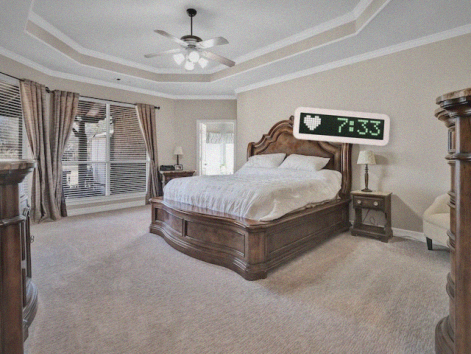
7,33
